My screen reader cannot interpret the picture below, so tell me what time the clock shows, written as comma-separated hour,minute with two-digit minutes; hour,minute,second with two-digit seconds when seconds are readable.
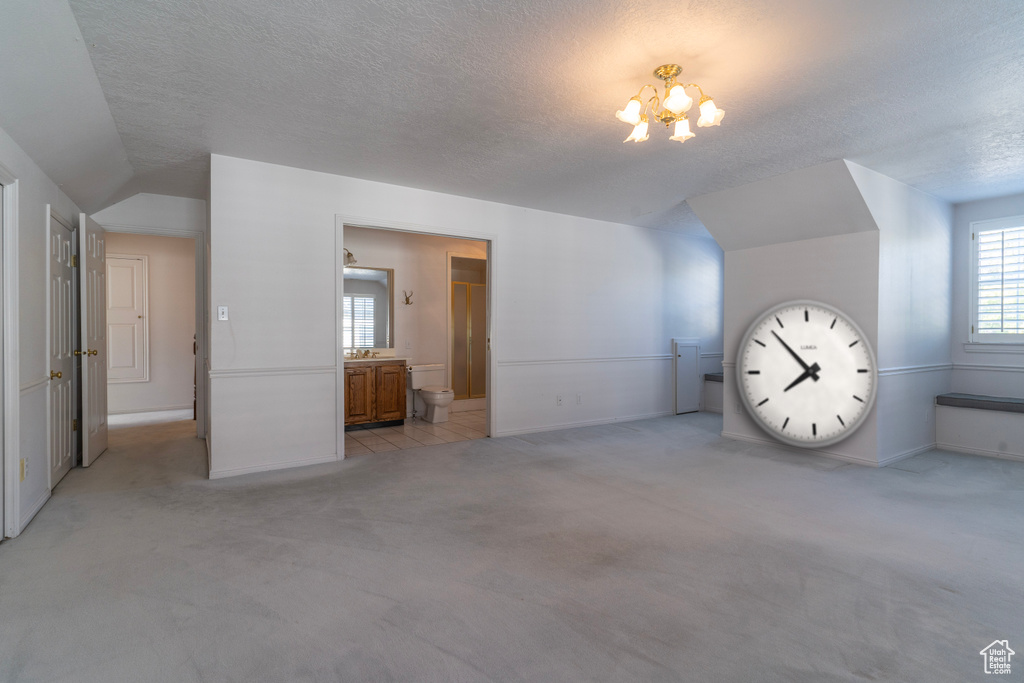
7,53
